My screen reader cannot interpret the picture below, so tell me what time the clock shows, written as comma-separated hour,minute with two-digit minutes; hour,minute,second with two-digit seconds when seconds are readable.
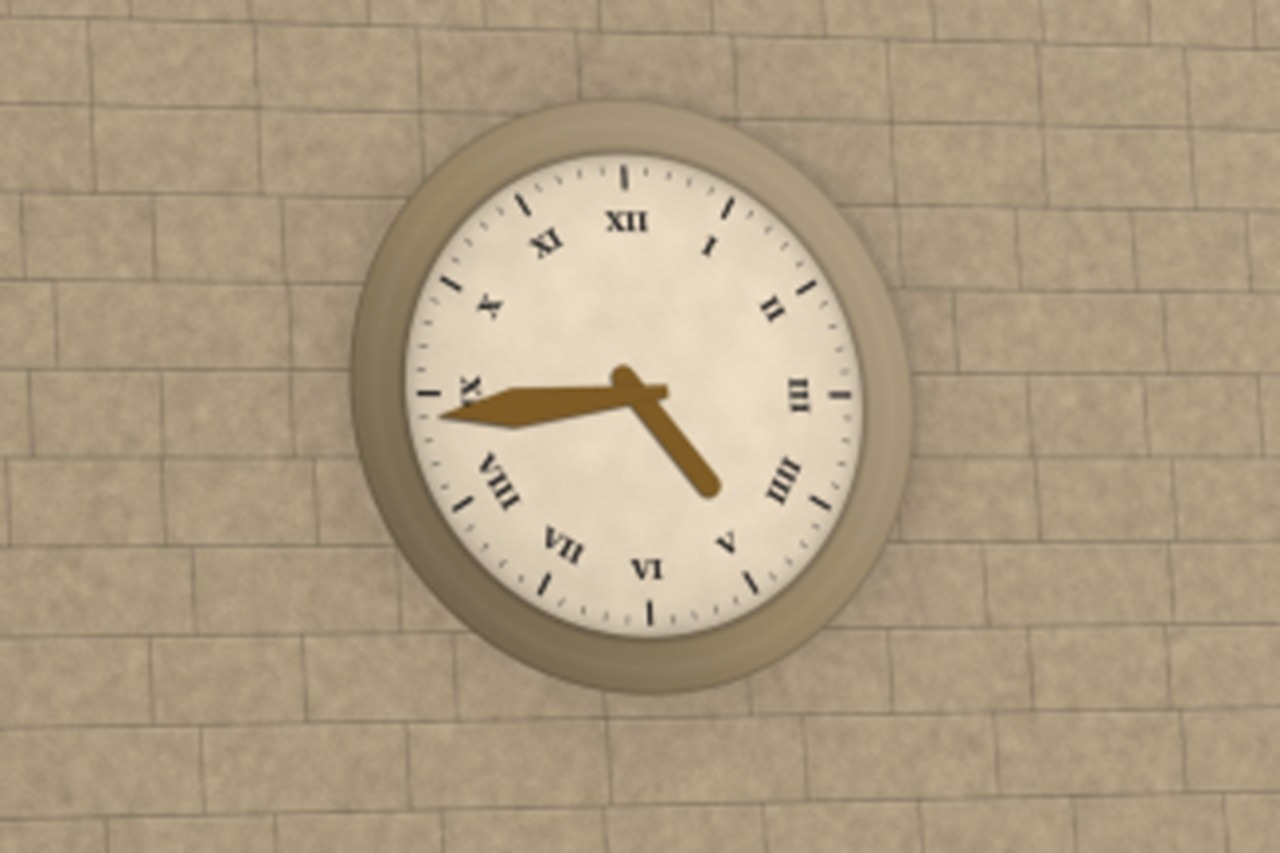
4,44
